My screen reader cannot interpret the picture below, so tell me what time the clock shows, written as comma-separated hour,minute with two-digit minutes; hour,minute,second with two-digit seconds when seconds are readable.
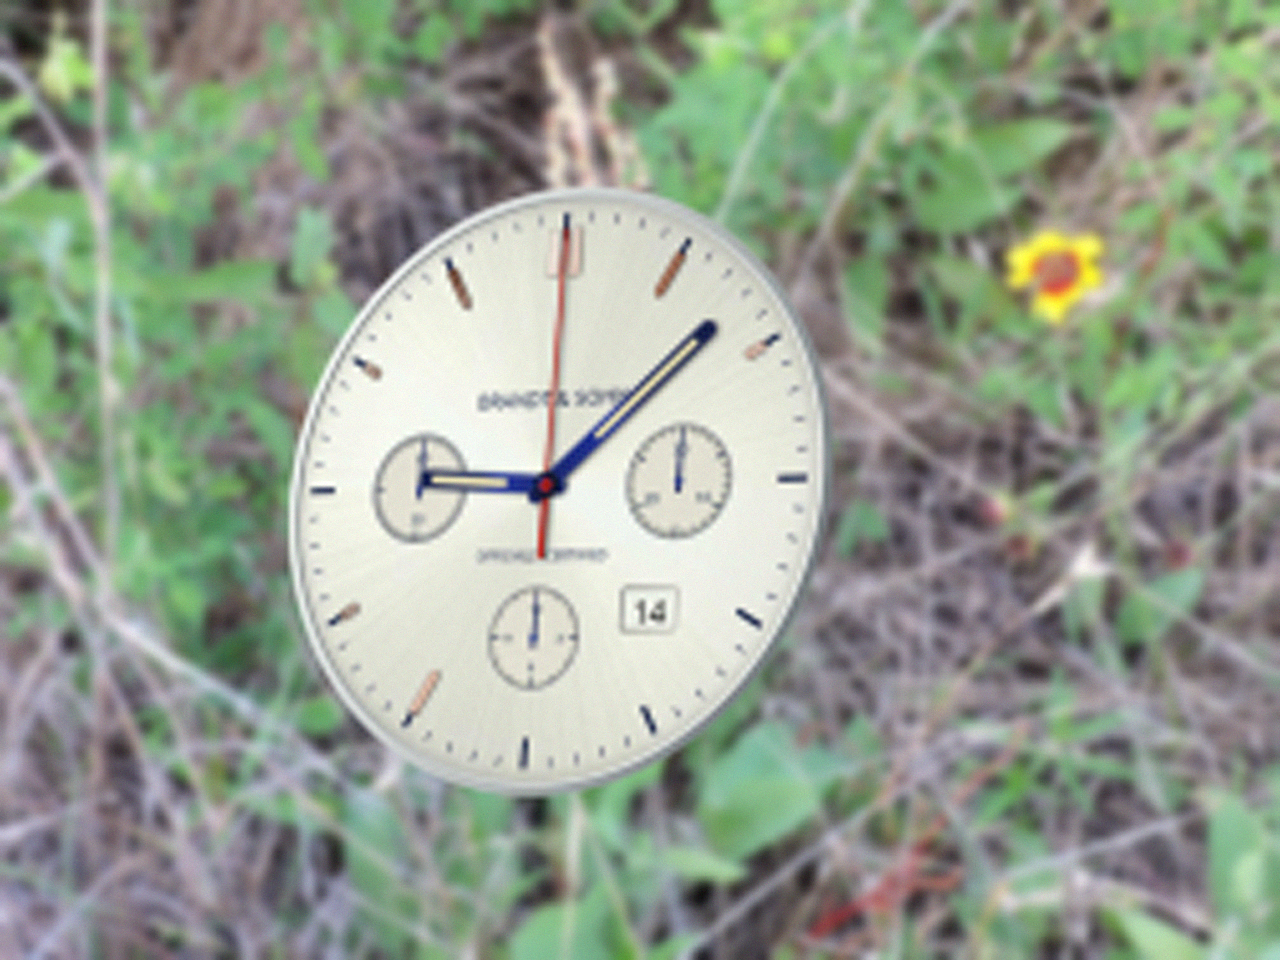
9,08
